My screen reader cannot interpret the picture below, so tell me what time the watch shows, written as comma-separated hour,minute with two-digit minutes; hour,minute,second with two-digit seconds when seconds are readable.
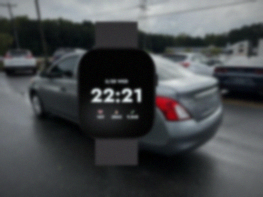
22,21
